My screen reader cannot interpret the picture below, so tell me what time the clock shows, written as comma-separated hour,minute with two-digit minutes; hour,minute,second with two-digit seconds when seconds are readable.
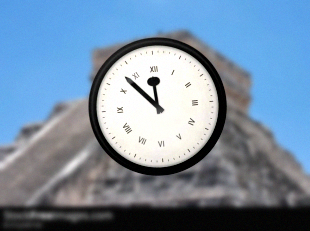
11,53
